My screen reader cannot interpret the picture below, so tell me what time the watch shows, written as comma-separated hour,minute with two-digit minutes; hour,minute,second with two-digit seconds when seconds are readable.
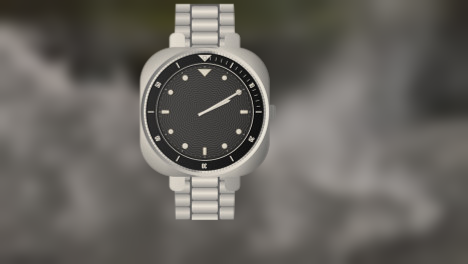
2,10
